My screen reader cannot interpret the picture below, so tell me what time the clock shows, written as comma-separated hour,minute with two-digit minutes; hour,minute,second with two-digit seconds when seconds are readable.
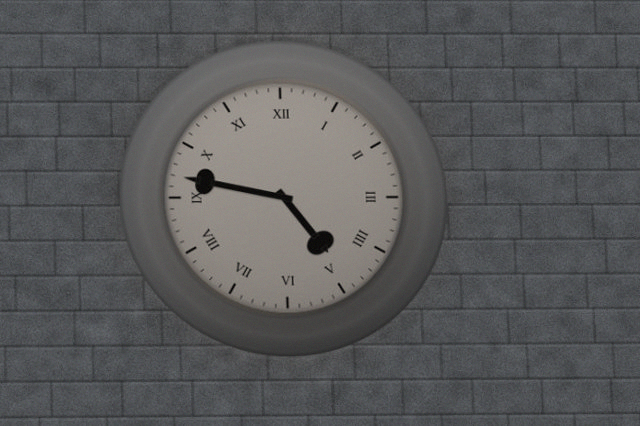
4,47
